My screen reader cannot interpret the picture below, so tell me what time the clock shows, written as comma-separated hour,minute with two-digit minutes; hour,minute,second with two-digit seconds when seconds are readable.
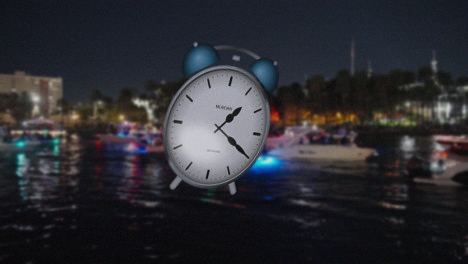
1,20
